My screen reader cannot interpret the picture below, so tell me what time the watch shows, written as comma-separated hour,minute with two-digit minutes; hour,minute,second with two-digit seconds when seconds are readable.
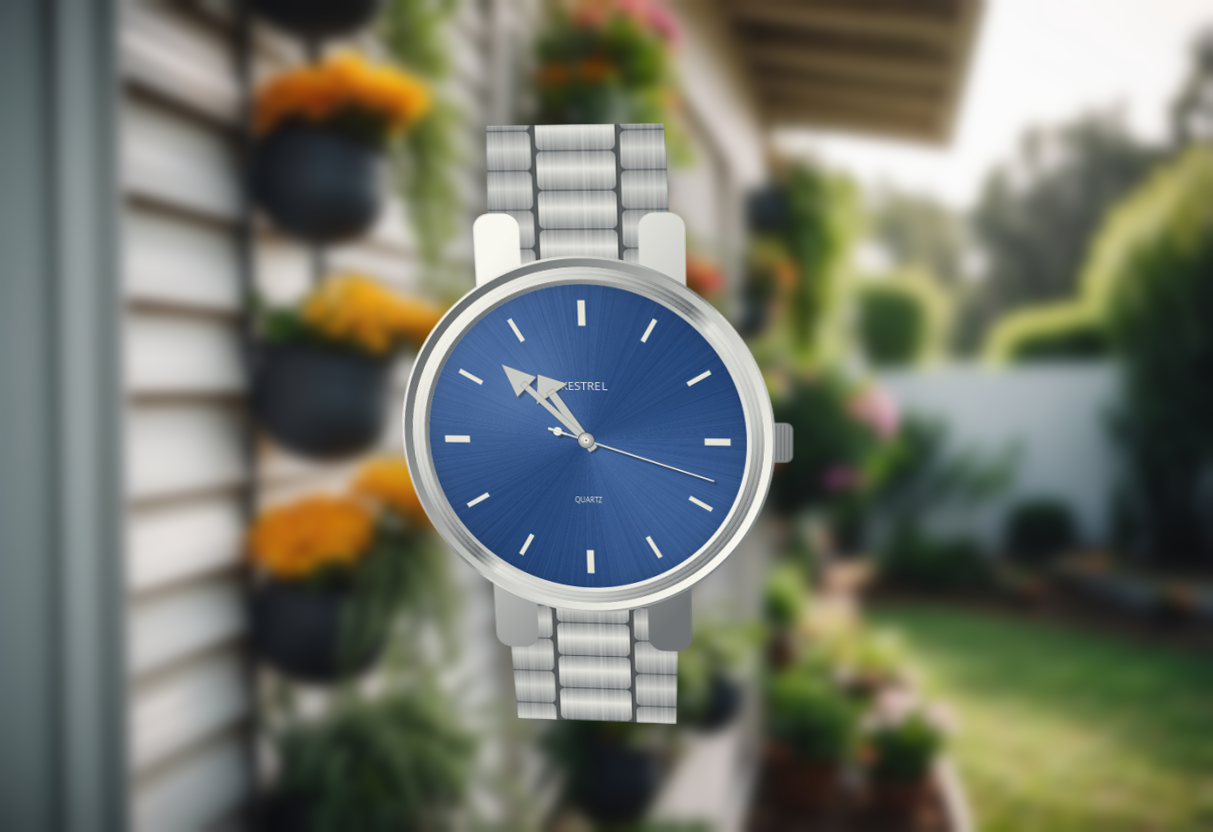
10,52,18
